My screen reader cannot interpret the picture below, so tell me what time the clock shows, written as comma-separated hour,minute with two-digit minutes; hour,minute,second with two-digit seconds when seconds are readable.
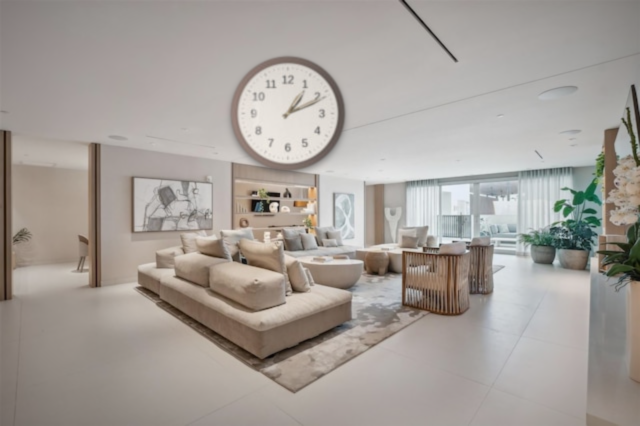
1,11
